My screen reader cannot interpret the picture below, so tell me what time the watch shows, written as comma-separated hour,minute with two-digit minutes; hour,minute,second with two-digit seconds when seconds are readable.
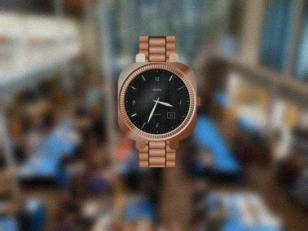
3,34
